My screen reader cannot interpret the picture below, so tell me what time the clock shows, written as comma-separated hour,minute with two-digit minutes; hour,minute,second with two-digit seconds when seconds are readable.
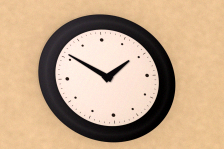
1,51
